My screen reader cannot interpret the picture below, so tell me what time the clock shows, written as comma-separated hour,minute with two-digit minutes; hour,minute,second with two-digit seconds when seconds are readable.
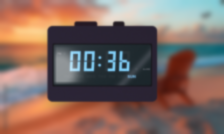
0,36
